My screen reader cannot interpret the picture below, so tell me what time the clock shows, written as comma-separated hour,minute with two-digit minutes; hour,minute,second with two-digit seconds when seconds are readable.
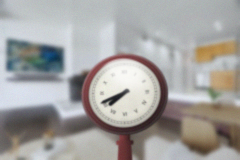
7,41
